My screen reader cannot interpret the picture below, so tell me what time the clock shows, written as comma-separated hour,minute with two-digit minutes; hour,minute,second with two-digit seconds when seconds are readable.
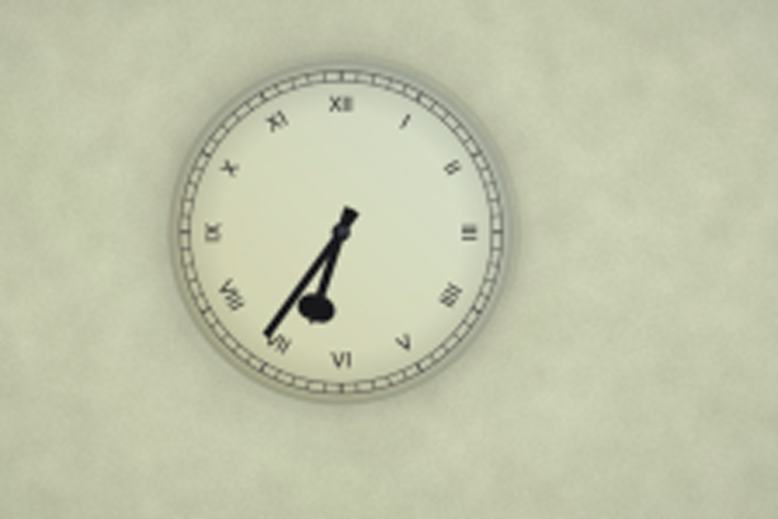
6,36
